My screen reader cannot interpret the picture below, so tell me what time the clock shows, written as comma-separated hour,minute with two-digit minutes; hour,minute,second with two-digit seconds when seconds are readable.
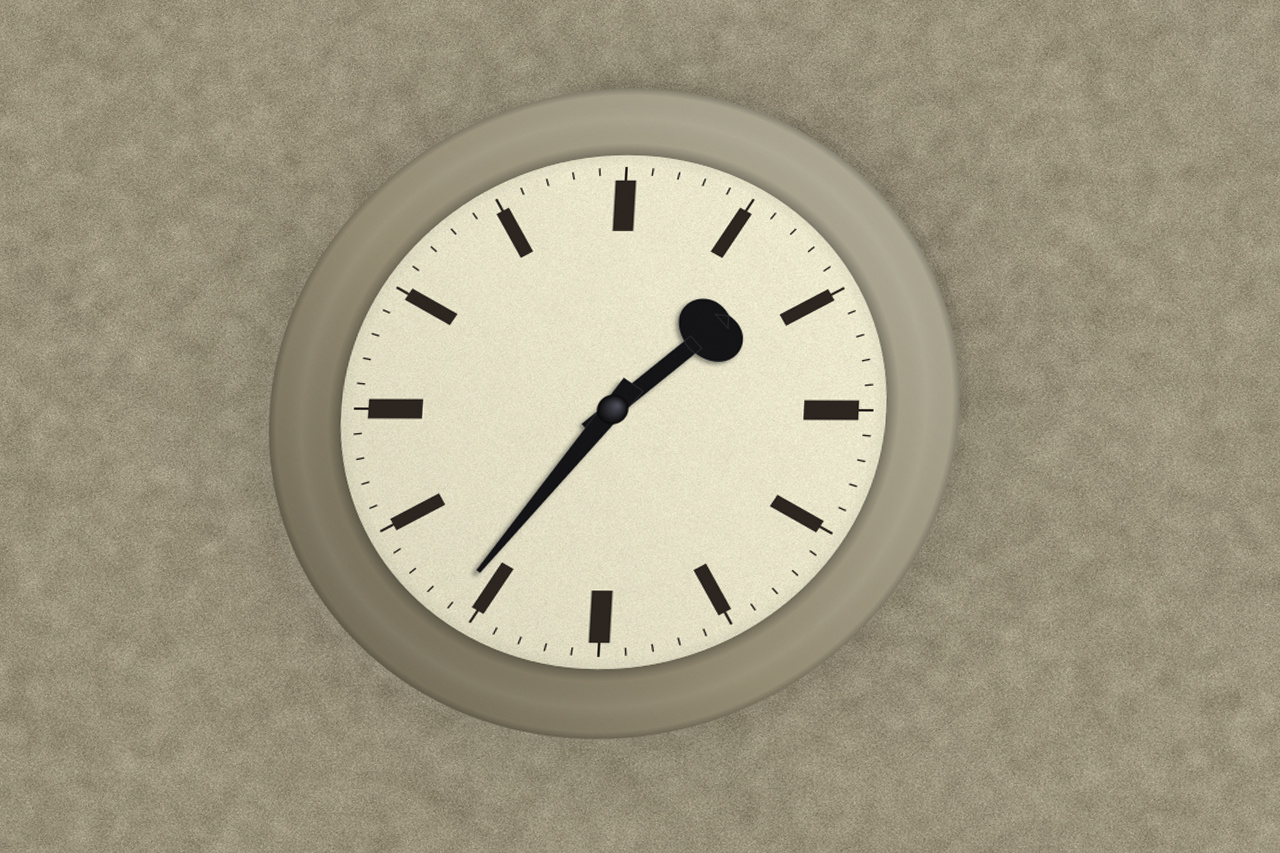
1,36
